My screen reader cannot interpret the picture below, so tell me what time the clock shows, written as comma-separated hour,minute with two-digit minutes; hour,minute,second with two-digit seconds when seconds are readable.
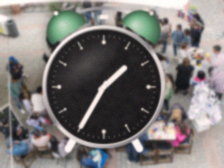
1,35
